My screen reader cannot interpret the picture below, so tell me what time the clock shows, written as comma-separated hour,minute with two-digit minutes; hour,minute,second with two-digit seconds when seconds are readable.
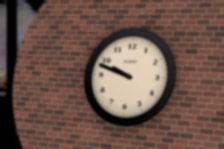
9,48
